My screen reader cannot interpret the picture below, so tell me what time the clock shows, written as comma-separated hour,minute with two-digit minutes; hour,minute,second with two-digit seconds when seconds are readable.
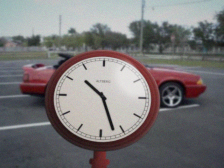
10,27
